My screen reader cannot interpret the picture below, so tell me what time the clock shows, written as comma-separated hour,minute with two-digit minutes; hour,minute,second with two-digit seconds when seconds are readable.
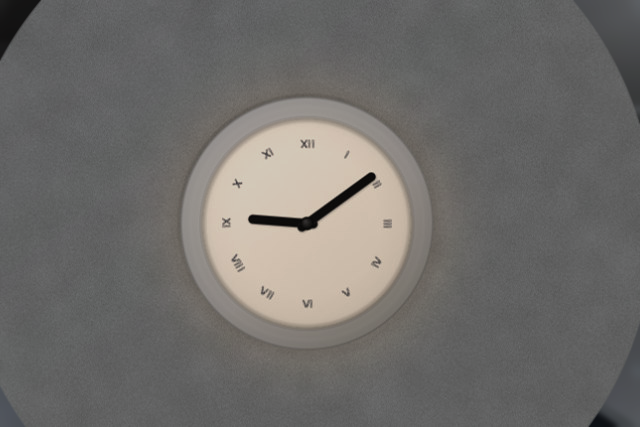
9,09
